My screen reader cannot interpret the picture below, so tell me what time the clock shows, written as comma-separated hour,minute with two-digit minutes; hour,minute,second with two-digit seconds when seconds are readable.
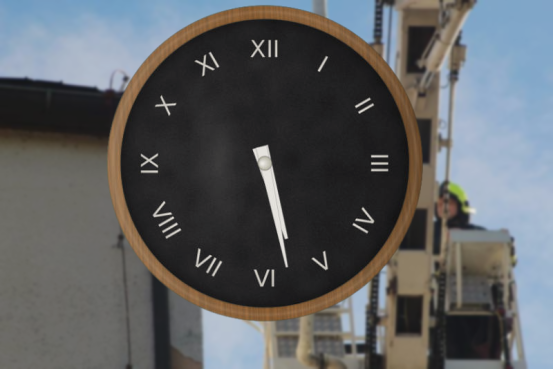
5,28
